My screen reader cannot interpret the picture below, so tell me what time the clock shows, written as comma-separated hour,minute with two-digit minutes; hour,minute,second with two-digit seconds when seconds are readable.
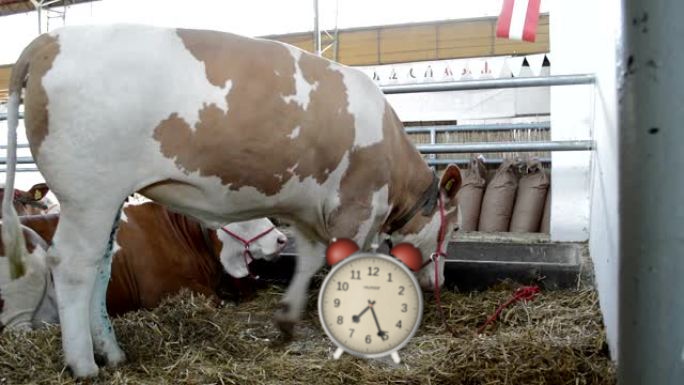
7,26
